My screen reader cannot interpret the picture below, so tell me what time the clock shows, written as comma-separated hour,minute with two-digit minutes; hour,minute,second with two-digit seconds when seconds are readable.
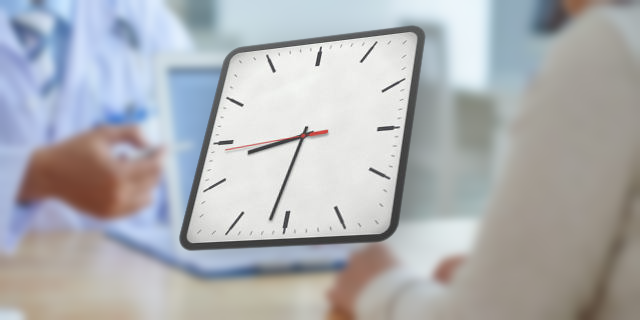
8,31,44
